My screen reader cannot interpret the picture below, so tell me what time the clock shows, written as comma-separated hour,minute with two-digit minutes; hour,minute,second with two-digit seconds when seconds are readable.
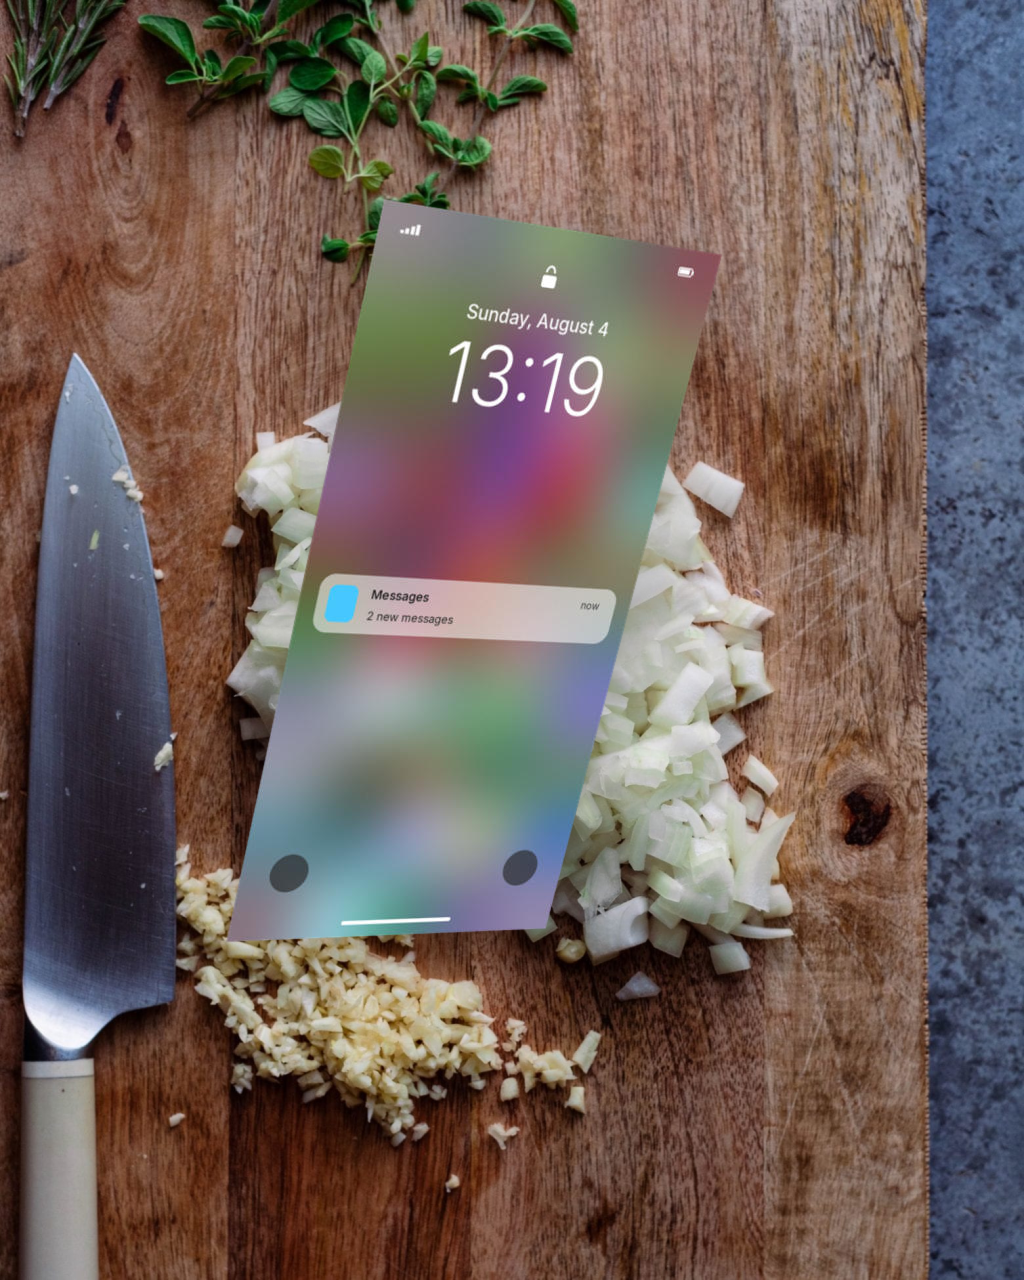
13,19
